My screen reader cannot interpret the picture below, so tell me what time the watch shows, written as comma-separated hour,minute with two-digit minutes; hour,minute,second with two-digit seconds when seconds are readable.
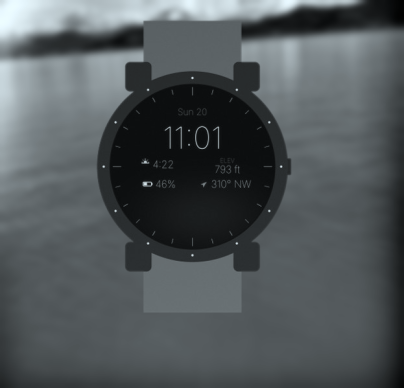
11,01
